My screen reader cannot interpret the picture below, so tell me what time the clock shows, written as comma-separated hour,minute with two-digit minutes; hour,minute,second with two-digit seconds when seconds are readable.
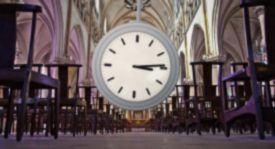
3,14
